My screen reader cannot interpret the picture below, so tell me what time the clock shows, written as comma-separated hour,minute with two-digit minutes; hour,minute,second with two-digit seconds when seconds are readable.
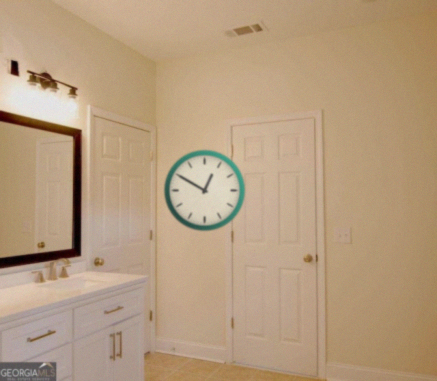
12,50
